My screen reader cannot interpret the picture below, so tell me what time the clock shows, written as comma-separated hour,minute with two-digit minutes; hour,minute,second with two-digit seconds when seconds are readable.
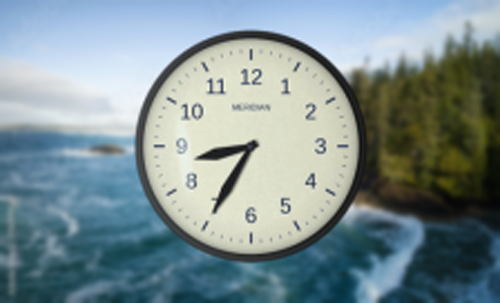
8,35
